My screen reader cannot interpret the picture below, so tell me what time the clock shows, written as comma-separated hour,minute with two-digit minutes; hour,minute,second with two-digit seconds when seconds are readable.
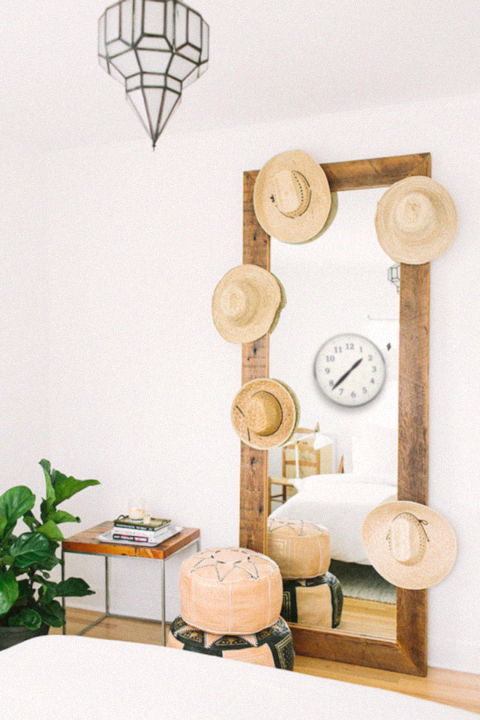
1,38
